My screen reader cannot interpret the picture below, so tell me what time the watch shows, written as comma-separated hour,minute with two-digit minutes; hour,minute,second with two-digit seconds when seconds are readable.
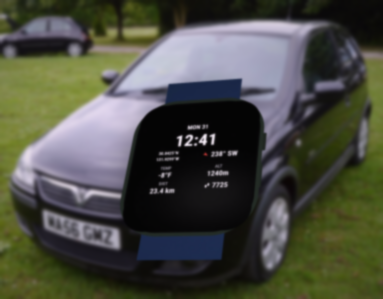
12,41
